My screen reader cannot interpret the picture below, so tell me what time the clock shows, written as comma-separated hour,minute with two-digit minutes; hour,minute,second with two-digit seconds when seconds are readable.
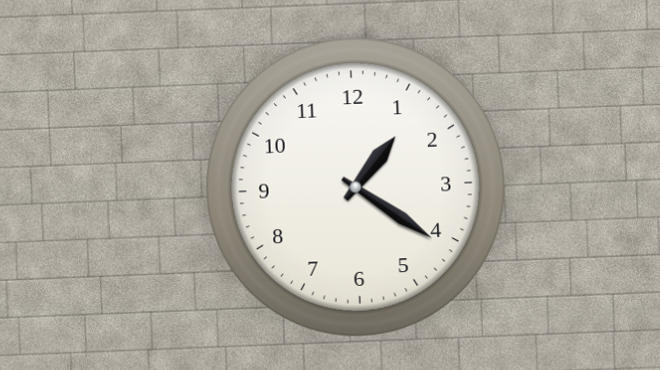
1,21
